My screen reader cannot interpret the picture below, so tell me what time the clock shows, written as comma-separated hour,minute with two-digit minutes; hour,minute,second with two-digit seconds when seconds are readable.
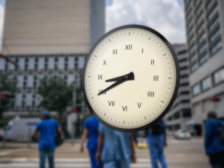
8,40
